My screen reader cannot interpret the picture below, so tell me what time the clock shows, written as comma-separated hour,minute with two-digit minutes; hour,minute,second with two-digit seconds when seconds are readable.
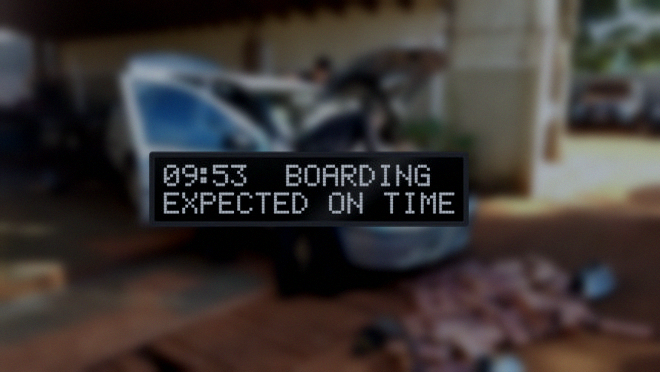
9,53
